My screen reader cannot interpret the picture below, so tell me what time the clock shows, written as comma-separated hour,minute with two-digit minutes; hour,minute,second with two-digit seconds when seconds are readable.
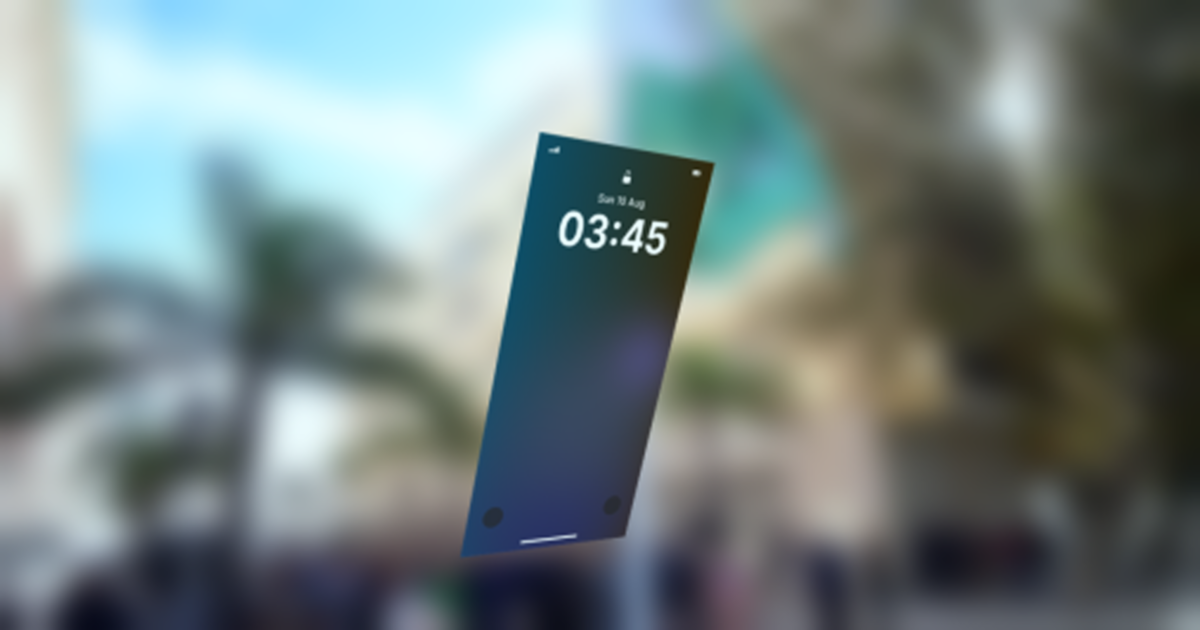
3,45
